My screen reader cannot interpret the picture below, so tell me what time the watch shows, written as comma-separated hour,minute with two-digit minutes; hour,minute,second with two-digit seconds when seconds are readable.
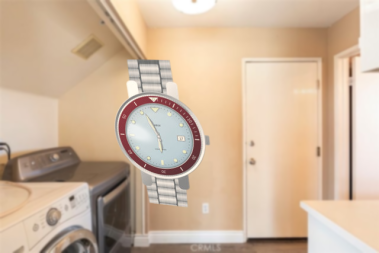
5,56
